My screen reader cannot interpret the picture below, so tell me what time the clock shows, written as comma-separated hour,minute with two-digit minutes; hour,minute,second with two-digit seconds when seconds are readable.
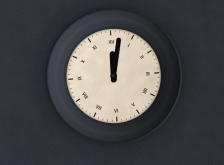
12,02
